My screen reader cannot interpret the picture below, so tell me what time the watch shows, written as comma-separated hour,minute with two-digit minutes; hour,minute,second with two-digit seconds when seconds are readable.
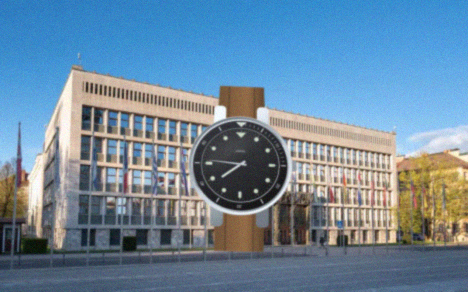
7,46
